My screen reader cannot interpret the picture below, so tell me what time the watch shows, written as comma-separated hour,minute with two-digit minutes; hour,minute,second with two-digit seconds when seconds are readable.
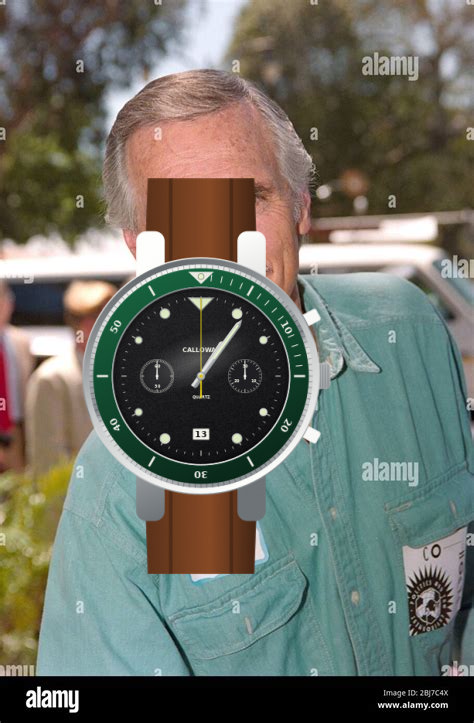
1,06
